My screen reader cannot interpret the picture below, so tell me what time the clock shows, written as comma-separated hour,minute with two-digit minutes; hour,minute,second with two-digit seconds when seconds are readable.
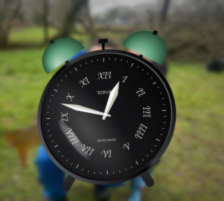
12,48
